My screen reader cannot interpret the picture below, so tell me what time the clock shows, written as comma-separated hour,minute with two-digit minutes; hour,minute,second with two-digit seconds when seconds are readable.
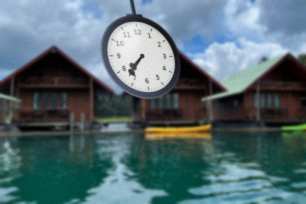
7,37
